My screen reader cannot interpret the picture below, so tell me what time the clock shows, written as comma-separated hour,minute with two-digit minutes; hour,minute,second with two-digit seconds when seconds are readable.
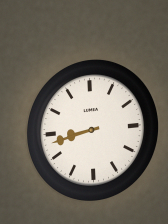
8,43
